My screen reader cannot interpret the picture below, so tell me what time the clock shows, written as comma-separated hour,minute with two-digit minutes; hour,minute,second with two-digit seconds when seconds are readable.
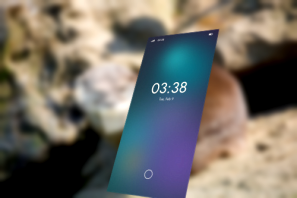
3,38
